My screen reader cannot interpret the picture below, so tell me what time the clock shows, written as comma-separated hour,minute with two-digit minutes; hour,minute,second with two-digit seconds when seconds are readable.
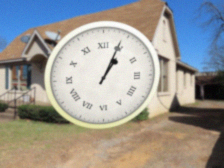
1,04
